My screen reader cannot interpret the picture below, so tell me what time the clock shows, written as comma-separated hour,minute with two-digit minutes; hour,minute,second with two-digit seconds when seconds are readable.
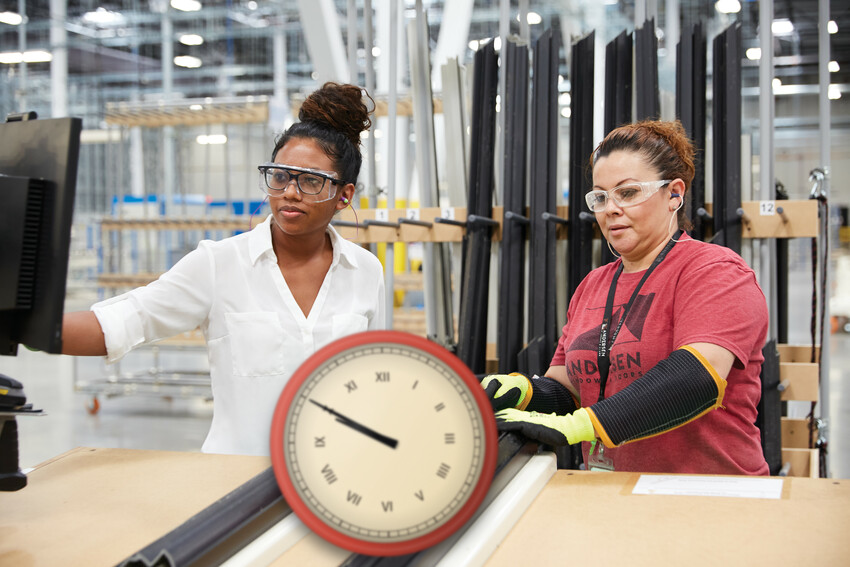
9,50
